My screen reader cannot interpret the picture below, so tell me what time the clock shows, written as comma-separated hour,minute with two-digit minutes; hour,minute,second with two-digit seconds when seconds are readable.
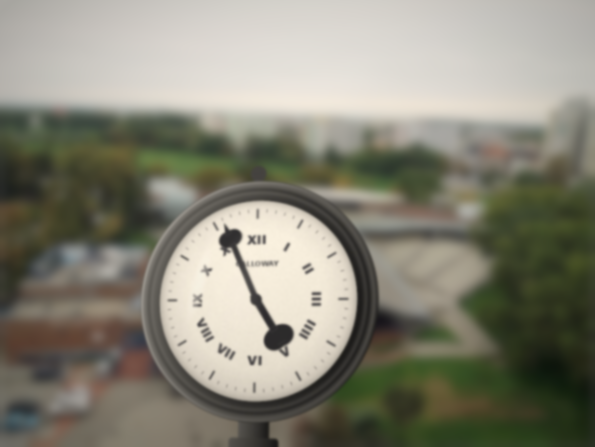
4,56
